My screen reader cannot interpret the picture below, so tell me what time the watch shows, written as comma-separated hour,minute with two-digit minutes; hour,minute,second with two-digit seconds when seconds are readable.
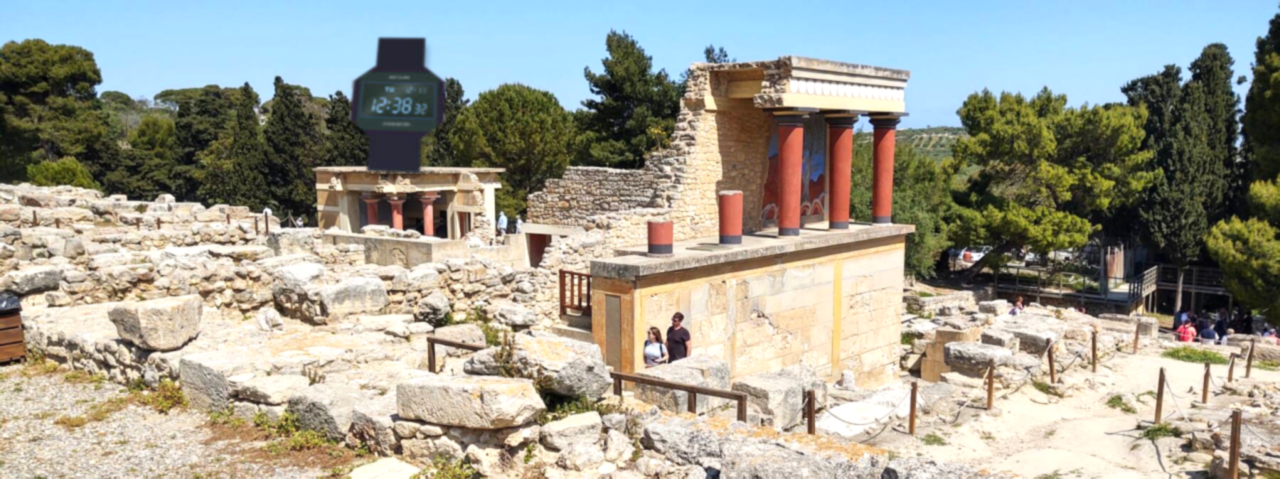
12,38
